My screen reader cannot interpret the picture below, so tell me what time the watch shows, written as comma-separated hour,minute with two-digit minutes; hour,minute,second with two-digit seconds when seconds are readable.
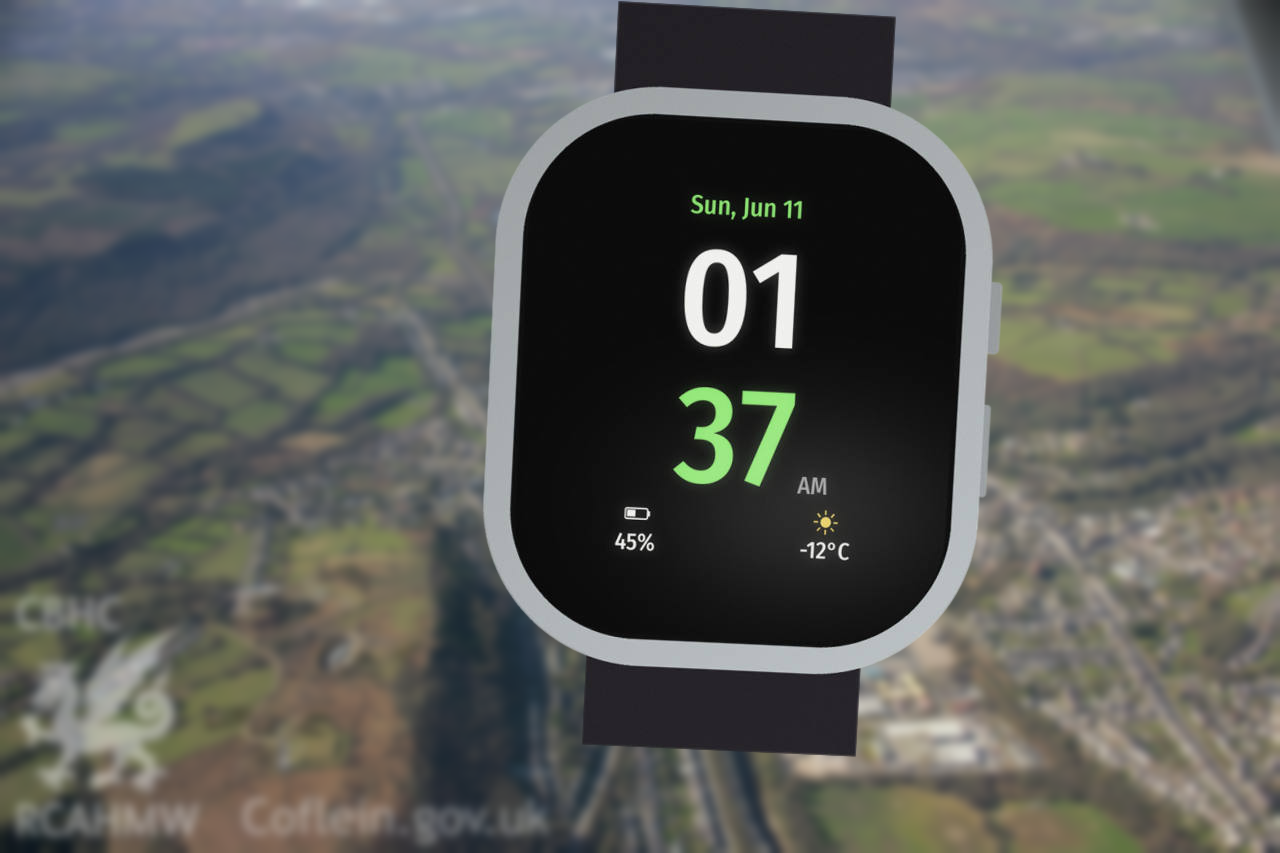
1,37
